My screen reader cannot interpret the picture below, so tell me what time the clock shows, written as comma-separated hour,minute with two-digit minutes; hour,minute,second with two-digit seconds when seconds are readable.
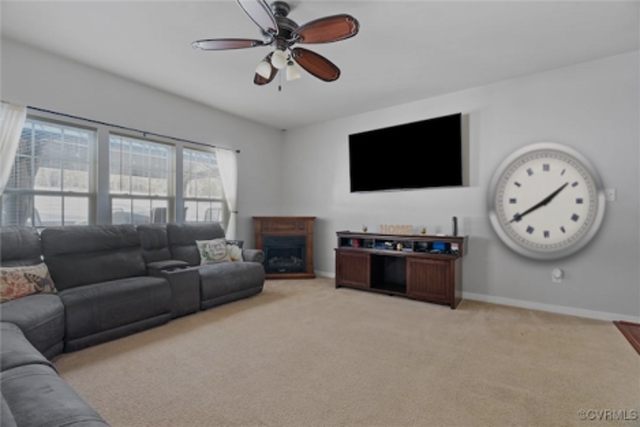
1,40
